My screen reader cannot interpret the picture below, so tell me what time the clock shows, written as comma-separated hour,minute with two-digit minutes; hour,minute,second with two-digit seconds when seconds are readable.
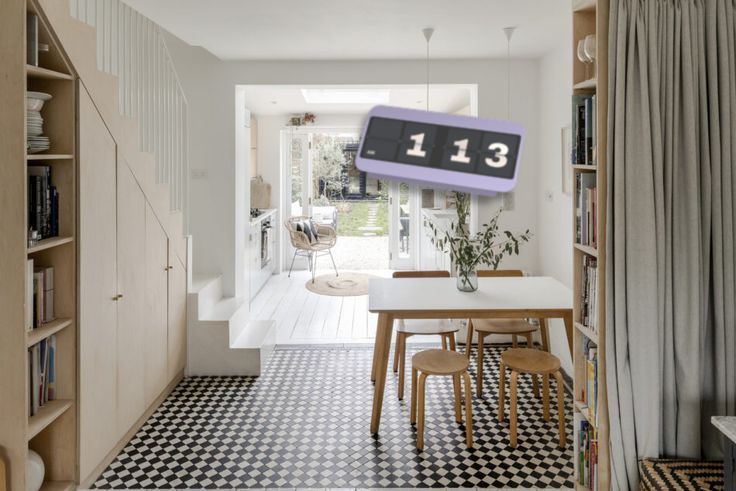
1,13
